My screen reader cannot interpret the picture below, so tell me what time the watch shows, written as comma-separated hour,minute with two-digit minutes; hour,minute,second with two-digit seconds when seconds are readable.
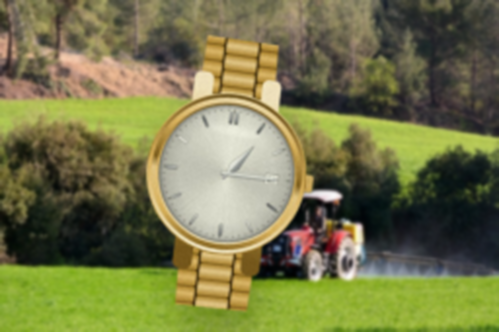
1,15
